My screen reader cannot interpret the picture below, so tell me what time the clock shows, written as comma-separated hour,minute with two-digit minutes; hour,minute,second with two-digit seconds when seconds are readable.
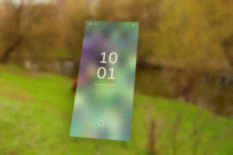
10,01
